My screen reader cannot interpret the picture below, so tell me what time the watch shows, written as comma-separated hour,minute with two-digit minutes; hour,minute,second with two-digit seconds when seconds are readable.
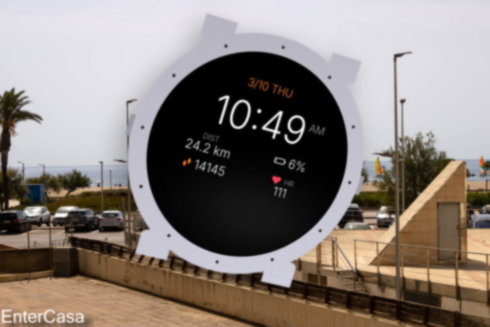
10,49
